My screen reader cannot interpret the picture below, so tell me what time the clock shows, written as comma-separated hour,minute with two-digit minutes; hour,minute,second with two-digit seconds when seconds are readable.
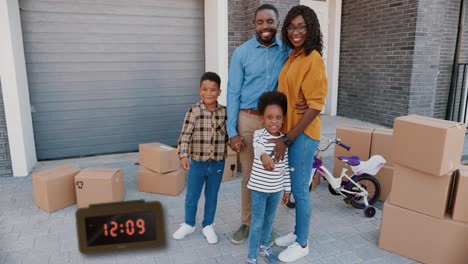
12,09
